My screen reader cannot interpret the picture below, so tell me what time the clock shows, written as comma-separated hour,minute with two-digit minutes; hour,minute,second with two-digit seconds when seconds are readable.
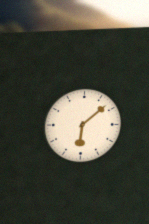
6,08
